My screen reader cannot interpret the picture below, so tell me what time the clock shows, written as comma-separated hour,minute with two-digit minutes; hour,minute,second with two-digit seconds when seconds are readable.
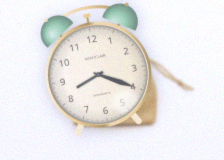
8,20
